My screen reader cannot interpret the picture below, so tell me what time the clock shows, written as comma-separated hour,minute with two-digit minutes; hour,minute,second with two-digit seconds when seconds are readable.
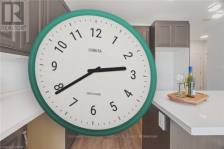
2,39
